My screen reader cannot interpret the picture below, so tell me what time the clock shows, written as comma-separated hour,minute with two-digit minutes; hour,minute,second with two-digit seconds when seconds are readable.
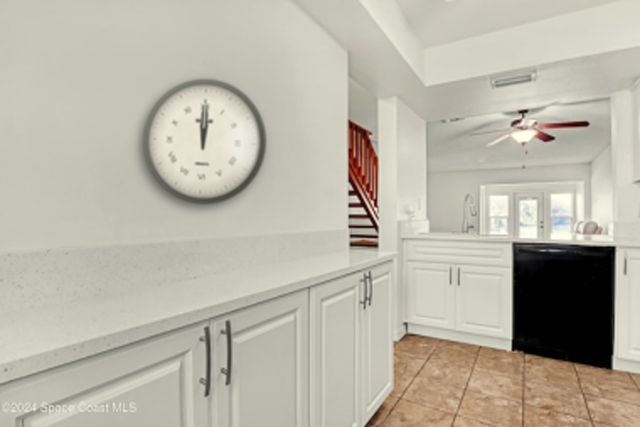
12,00
